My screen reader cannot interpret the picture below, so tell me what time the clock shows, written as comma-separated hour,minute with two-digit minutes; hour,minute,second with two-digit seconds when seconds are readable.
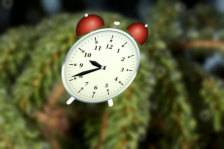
9,41
